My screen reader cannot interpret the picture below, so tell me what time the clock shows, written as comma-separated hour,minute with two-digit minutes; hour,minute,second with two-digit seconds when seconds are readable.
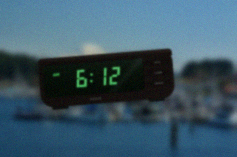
6,12
